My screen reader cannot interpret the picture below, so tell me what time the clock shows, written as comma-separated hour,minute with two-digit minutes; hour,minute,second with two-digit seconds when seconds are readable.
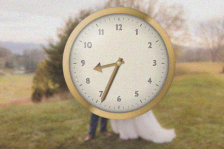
8,34
